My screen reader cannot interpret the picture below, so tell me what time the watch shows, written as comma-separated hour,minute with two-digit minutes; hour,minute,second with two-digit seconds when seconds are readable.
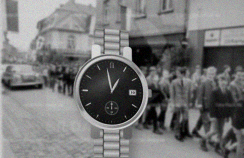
12,58
